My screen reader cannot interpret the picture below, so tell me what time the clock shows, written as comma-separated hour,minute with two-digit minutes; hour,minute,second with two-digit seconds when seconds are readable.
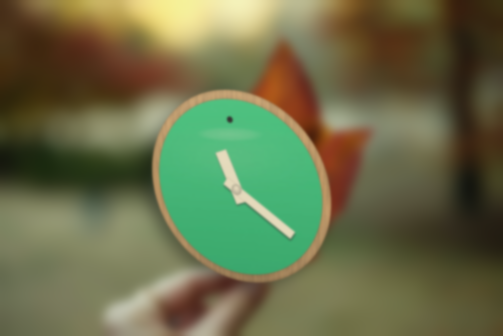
11,21
